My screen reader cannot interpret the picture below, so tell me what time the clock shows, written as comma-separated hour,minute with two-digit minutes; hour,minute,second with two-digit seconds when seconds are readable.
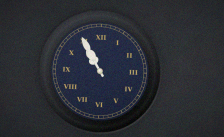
10,55
